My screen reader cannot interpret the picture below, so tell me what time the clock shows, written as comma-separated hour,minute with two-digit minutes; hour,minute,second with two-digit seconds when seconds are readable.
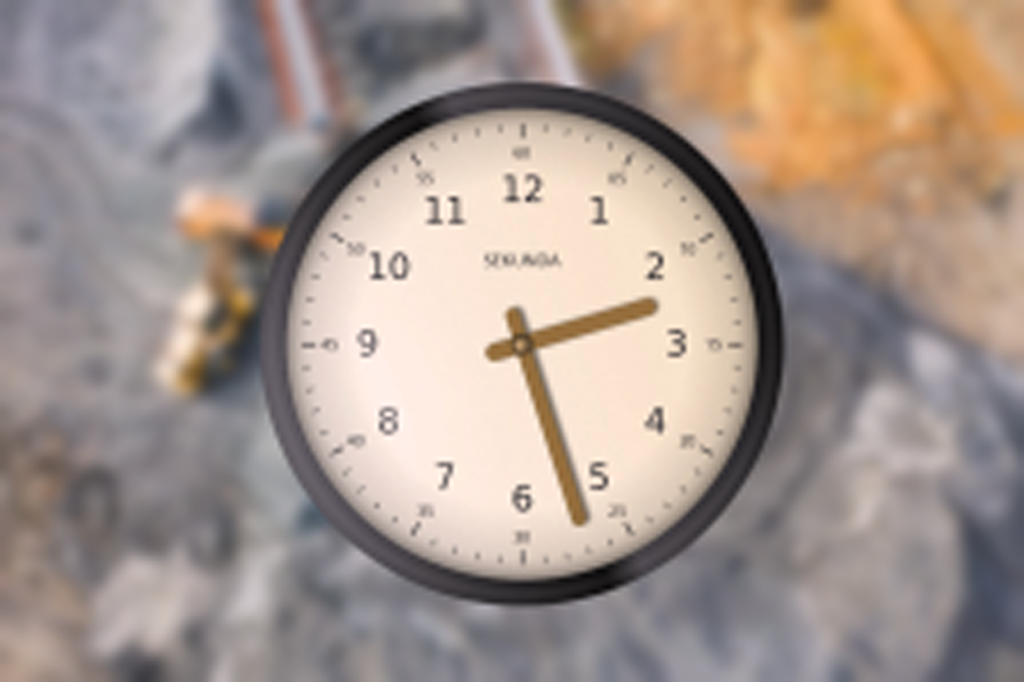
2,27
